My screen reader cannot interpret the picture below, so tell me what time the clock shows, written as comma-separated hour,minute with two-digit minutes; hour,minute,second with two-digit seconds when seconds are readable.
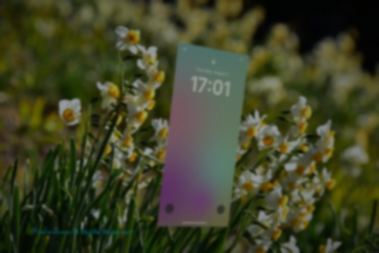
17,01
